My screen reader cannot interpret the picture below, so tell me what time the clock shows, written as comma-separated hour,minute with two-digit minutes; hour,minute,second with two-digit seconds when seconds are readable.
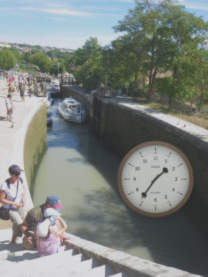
1,36
